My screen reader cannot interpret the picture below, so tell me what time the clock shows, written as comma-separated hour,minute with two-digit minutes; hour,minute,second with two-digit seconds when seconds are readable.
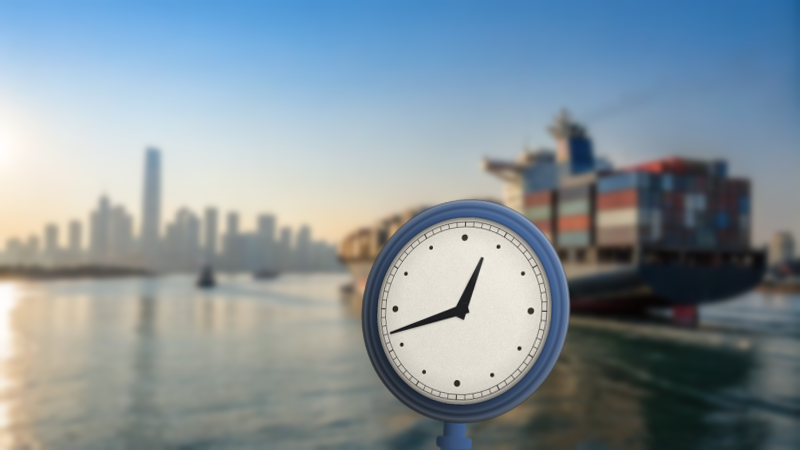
12,42
